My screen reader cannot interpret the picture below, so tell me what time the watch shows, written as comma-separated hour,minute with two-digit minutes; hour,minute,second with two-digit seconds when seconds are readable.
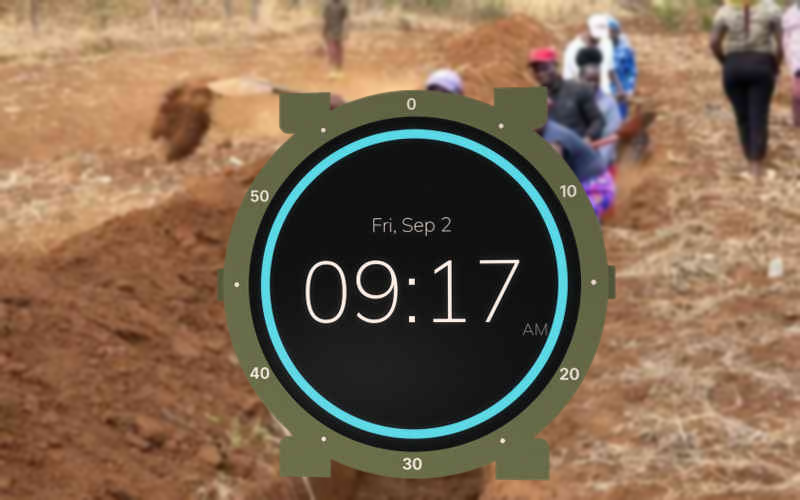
9,17
